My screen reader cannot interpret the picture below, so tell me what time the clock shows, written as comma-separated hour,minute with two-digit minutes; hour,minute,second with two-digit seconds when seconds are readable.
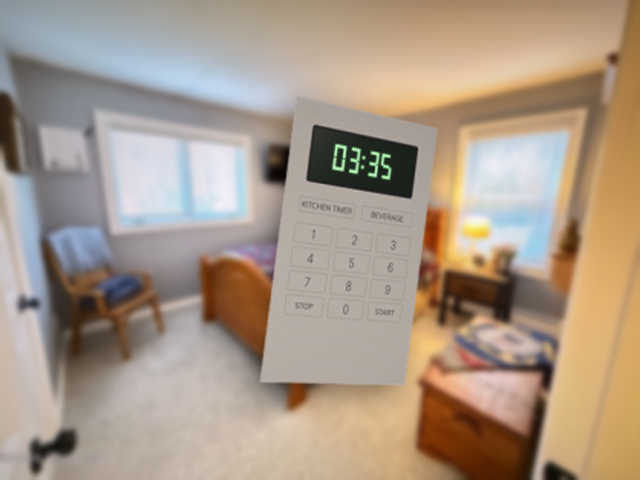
3,35
